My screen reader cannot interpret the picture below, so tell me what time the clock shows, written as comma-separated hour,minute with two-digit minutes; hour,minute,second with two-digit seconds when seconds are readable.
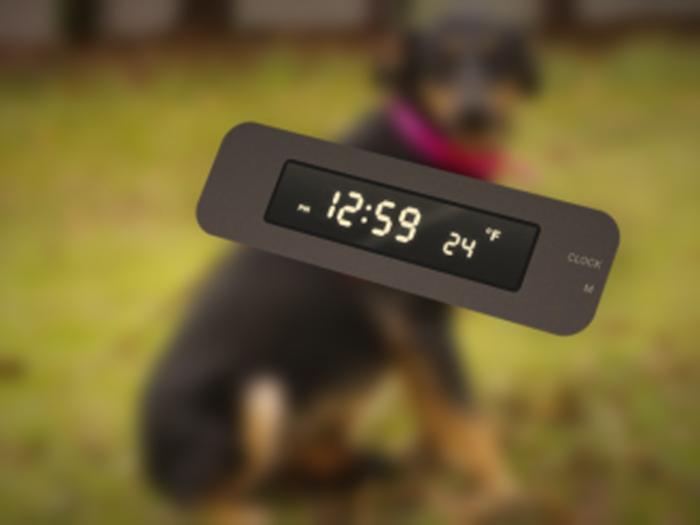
12,59
